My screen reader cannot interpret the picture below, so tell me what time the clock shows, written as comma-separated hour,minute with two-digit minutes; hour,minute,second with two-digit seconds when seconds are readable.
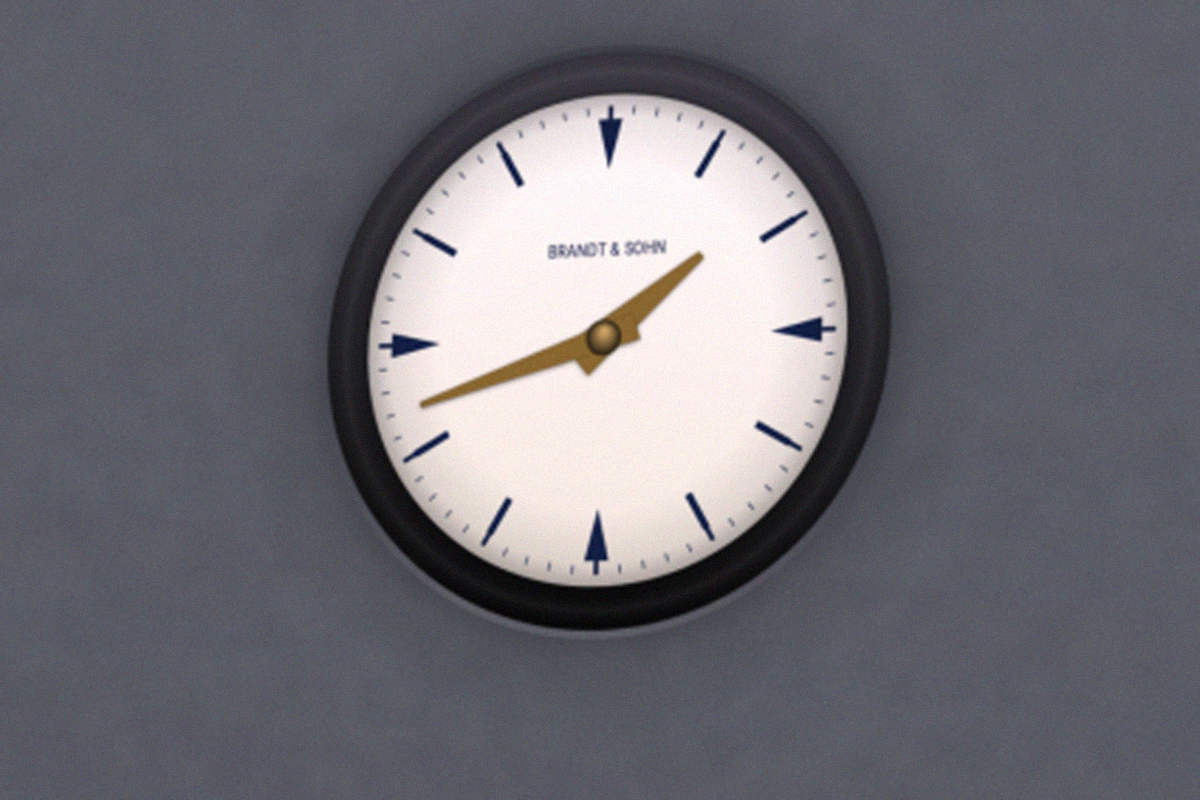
1,42
